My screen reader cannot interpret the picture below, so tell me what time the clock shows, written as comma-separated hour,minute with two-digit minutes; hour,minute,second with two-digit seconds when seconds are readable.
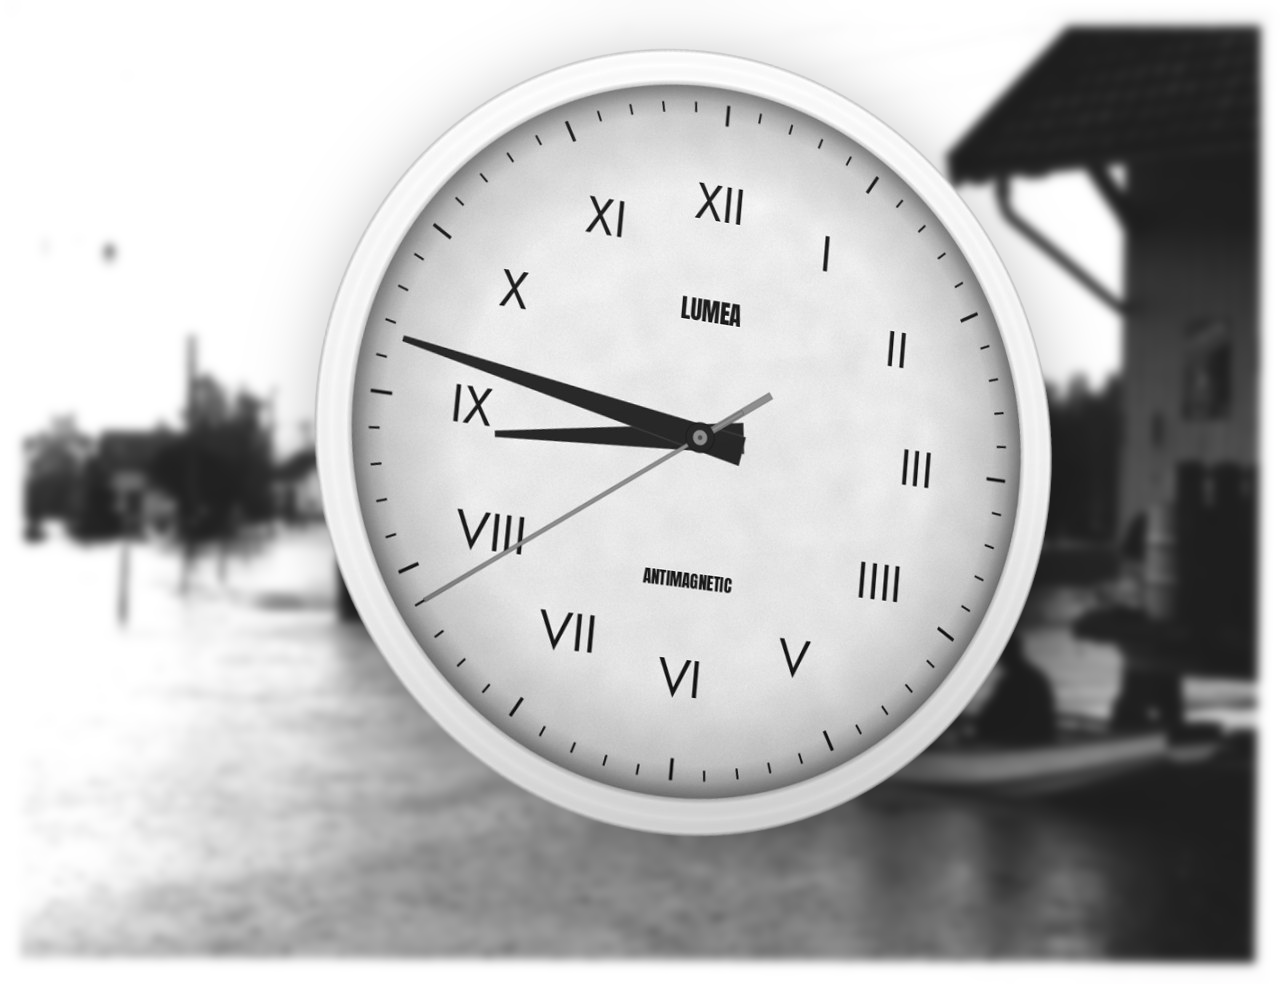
8,46,39
